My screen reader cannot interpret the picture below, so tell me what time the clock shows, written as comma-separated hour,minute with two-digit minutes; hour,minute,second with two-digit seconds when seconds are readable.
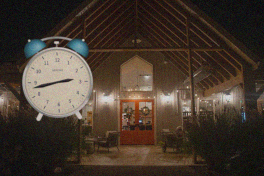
2,43
